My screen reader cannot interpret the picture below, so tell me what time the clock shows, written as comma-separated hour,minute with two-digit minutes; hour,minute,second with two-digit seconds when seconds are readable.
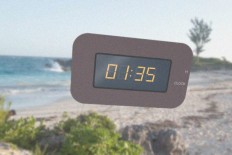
1,35
